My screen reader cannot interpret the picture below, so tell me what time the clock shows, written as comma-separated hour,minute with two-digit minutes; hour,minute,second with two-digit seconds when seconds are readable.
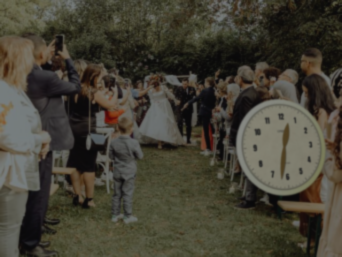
12,32
